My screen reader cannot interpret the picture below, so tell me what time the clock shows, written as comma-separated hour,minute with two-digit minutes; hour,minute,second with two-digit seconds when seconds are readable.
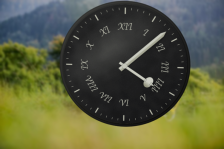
4,08
